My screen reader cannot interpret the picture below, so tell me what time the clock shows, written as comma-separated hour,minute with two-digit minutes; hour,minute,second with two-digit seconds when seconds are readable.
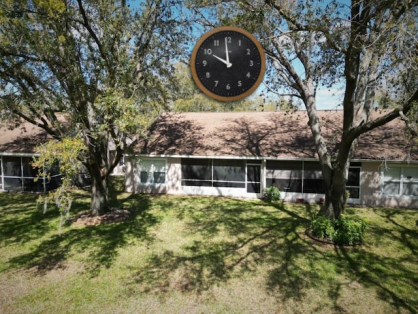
9,59
